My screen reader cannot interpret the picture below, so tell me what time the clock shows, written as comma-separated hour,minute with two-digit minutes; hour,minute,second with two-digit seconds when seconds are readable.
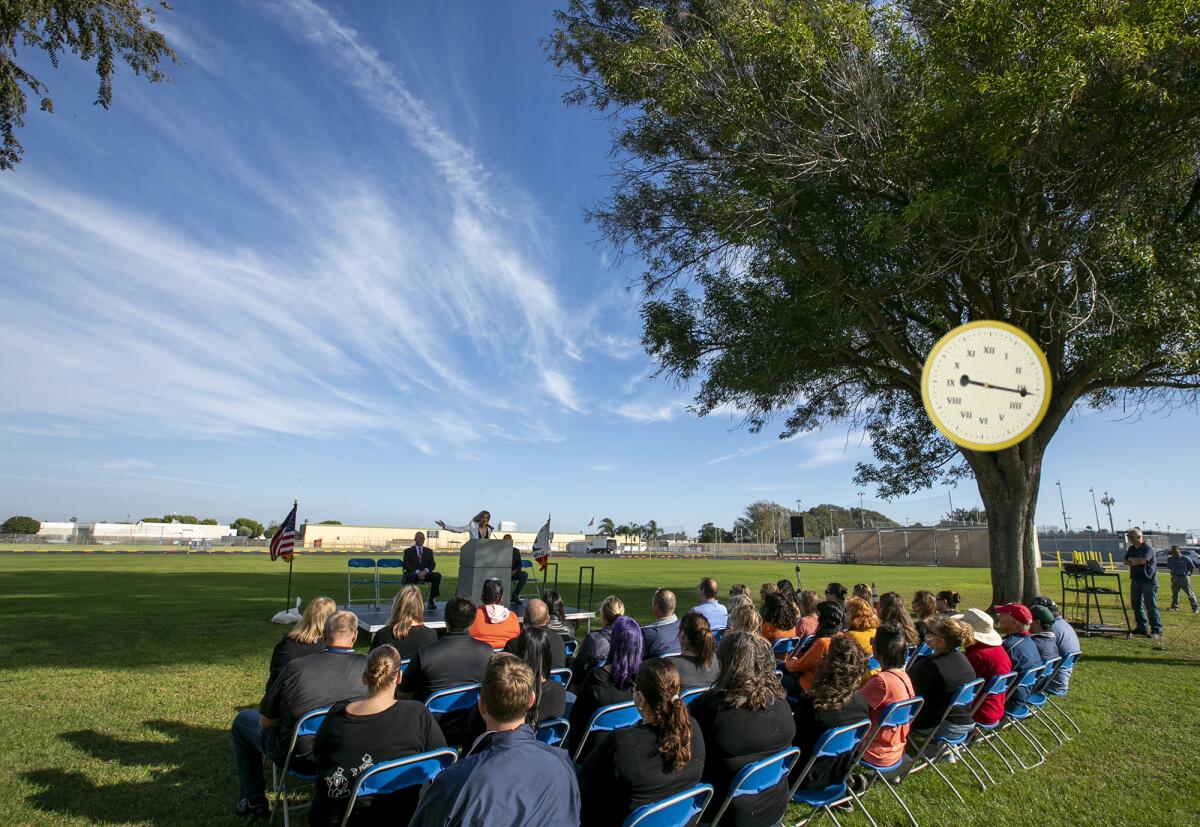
9,16
